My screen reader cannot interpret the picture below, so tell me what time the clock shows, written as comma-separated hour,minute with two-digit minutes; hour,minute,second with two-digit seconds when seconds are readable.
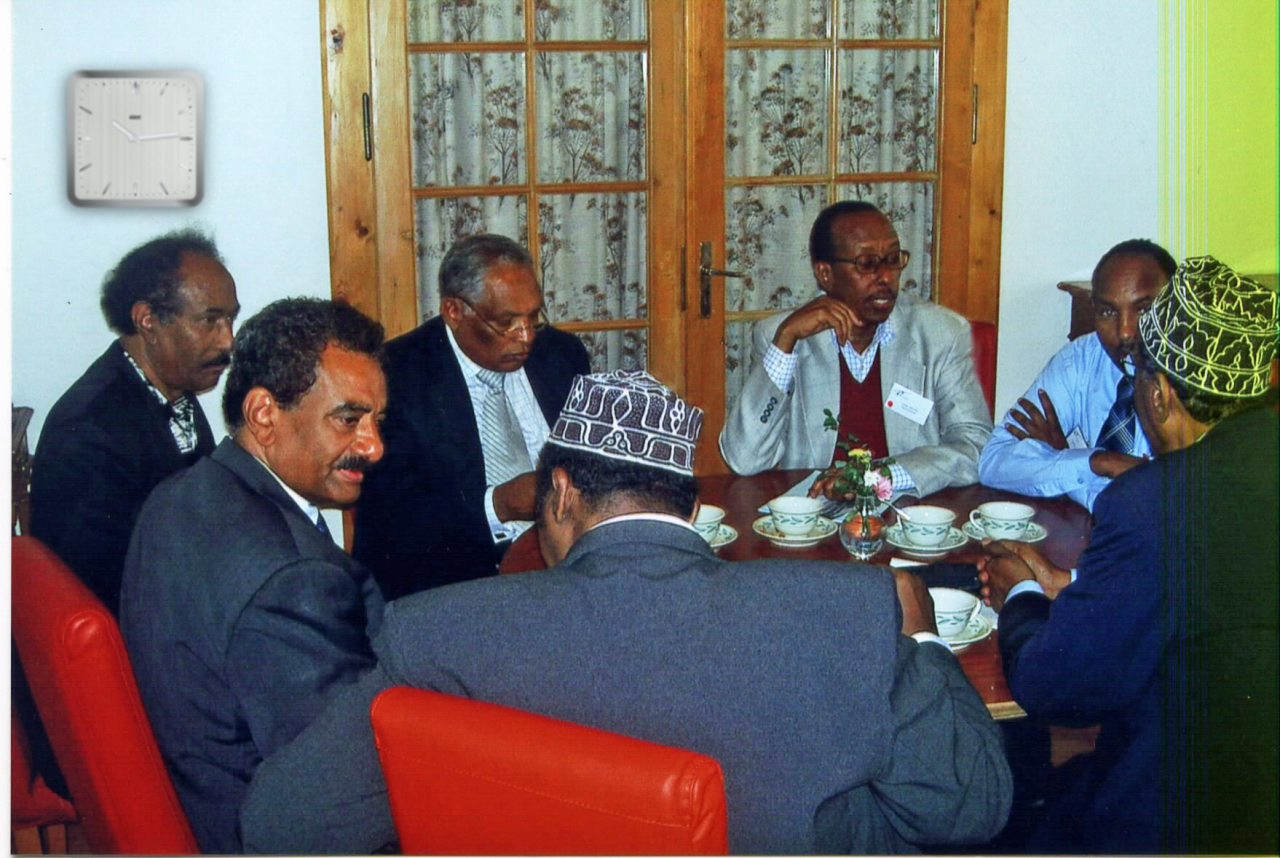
10,14
